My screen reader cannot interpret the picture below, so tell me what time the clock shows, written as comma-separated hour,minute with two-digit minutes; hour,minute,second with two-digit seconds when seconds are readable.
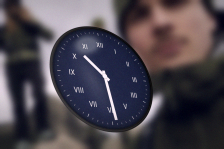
10,29
